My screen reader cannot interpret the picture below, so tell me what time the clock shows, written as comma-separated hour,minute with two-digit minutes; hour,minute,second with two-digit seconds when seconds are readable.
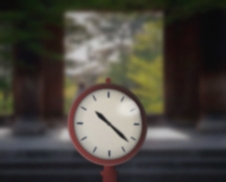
10,22
